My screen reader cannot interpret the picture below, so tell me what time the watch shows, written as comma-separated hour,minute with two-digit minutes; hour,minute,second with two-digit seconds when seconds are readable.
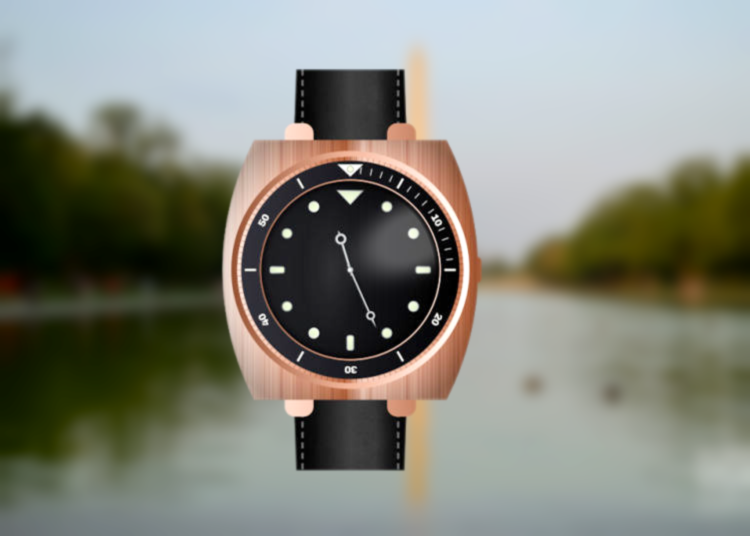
11,26
